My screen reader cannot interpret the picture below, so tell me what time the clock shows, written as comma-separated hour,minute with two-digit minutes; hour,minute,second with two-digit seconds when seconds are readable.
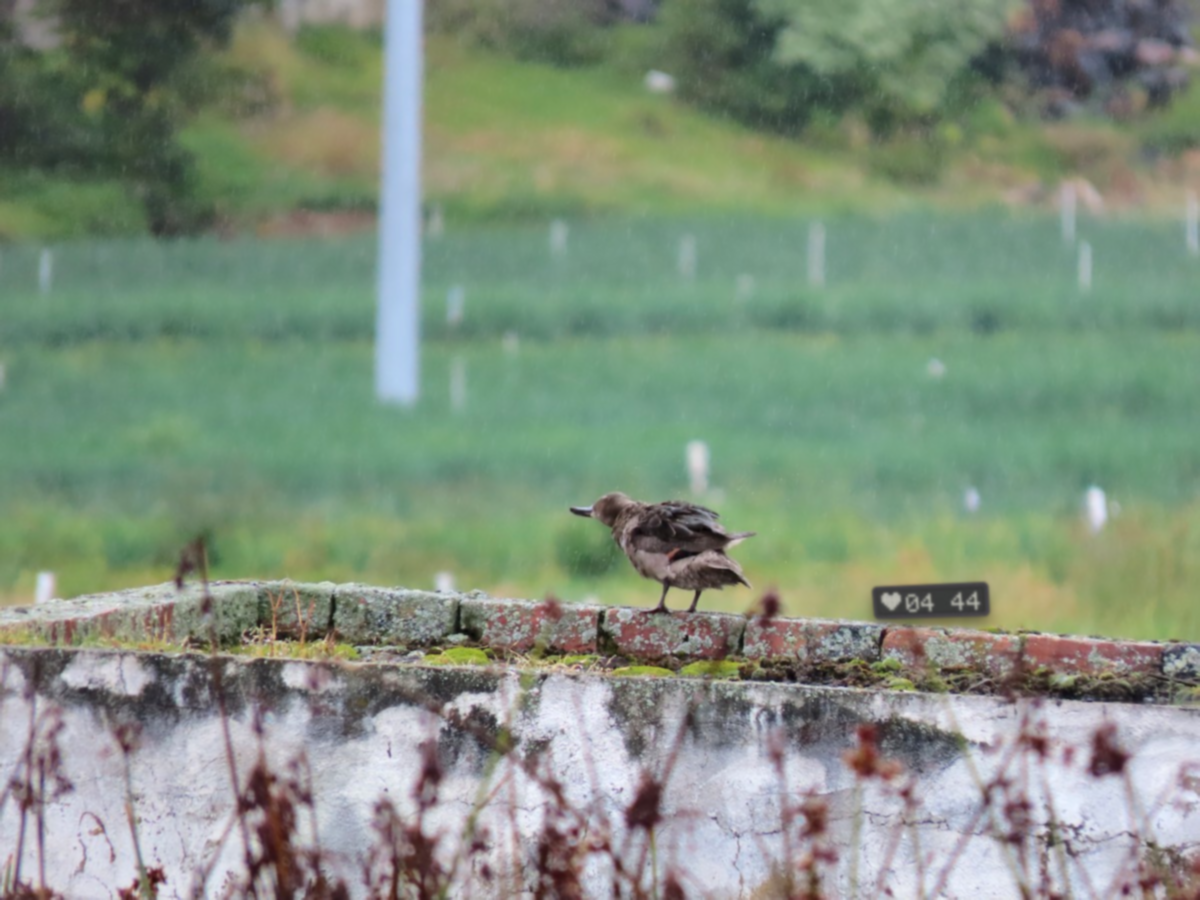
4,44
